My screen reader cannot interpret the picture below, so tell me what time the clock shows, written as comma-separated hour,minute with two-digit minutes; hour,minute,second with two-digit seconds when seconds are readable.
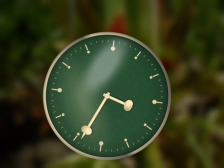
3,34
